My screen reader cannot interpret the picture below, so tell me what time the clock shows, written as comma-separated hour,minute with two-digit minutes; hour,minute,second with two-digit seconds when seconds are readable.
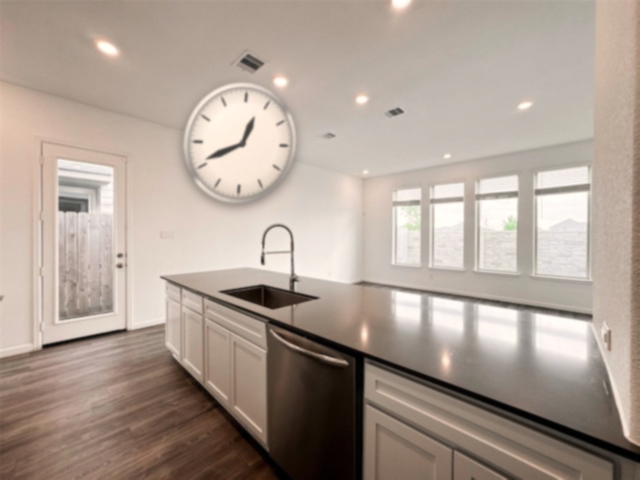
12,41
